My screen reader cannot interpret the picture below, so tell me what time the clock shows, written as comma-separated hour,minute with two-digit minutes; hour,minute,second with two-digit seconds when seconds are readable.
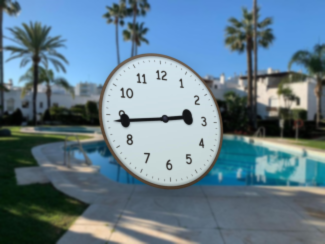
2,44
